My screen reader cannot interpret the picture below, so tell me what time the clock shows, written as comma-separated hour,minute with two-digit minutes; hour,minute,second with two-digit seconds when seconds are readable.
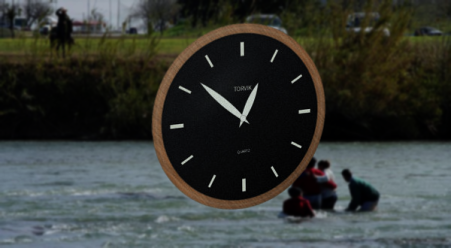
12,52
